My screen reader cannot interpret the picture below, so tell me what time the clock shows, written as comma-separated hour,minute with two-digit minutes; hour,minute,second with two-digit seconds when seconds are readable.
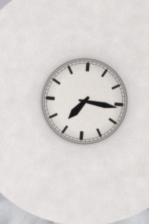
7,16
